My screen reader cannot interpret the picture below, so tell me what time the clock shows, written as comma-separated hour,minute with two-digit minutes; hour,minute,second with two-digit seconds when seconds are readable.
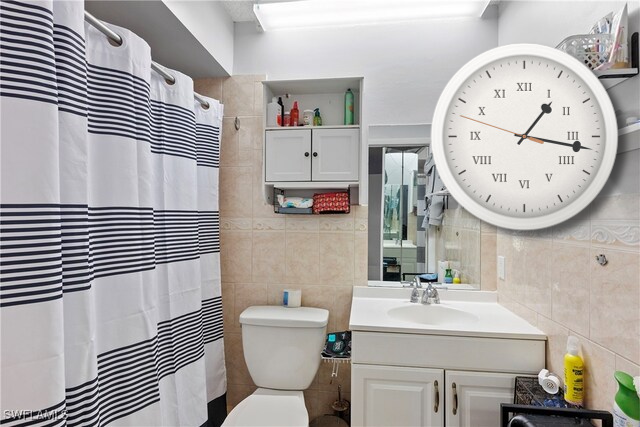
1,16,48
